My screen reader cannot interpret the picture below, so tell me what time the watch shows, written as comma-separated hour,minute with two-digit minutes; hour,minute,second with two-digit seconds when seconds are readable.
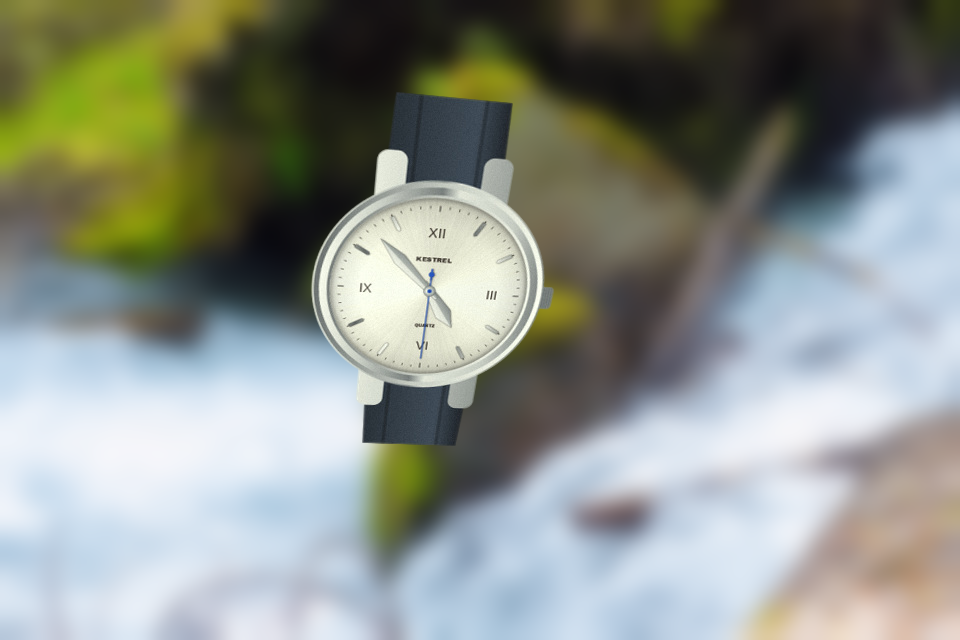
4,52,30
